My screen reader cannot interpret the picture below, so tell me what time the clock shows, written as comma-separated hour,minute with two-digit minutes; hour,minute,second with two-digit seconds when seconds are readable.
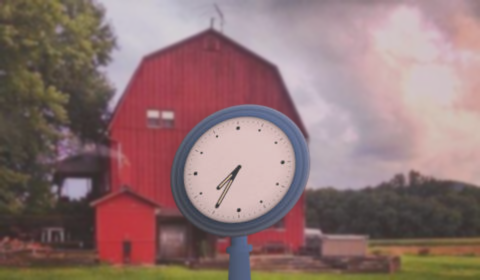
7,35
